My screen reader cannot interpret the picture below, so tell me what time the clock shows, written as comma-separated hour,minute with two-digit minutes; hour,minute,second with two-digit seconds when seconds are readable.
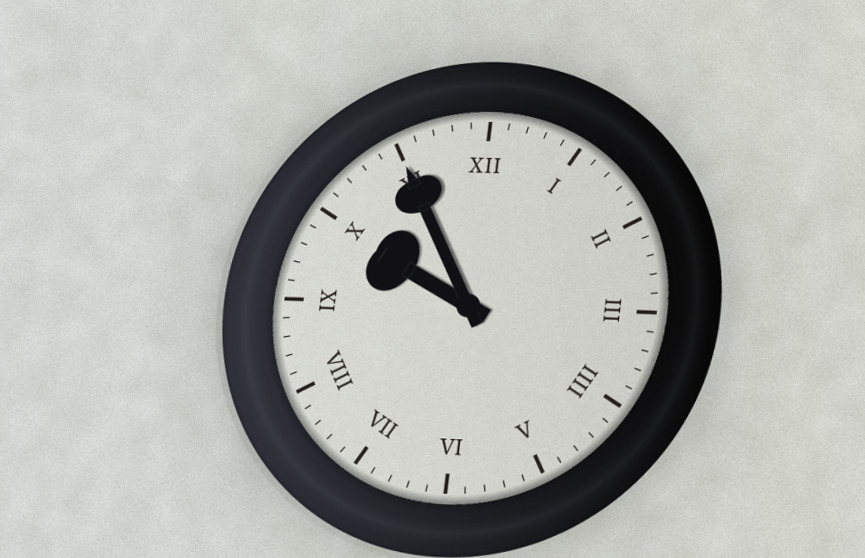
9,55
